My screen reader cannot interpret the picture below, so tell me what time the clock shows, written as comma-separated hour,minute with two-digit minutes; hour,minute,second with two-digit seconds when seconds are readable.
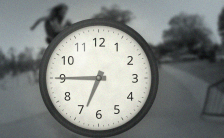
6,45
